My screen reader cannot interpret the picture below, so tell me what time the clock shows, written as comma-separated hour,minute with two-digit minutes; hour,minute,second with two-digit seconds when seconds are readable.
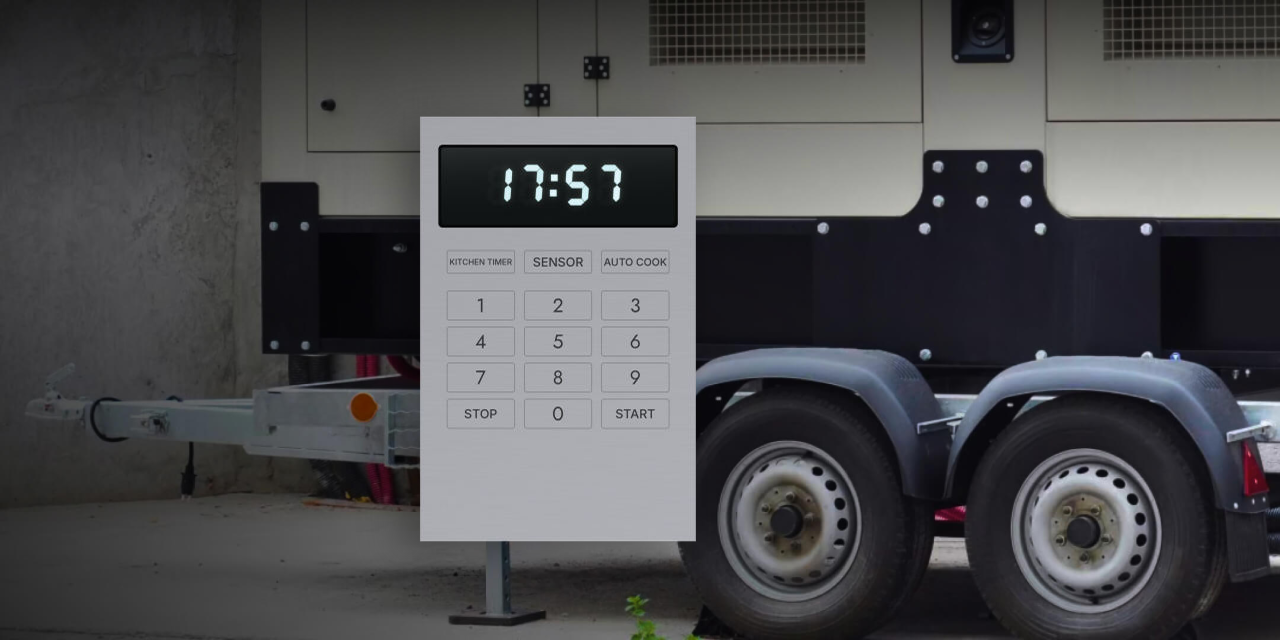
17,57
